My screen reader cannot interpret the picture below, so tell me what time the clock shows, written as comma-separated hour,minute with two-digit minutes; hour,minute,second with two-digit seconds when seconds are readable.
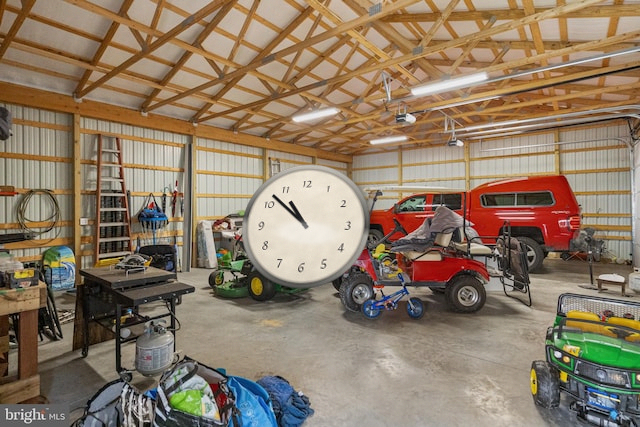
10,52
